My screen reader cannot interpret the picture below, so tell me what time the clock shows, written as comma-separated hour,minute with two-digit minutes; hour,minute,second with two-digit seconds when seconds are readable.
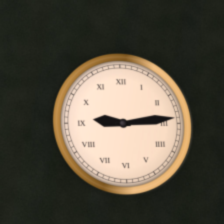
9,14
